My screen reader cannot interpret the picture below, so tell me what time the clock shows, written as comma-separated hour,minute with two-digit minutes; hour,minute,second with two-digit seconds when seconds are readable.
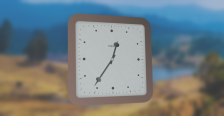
12,36
